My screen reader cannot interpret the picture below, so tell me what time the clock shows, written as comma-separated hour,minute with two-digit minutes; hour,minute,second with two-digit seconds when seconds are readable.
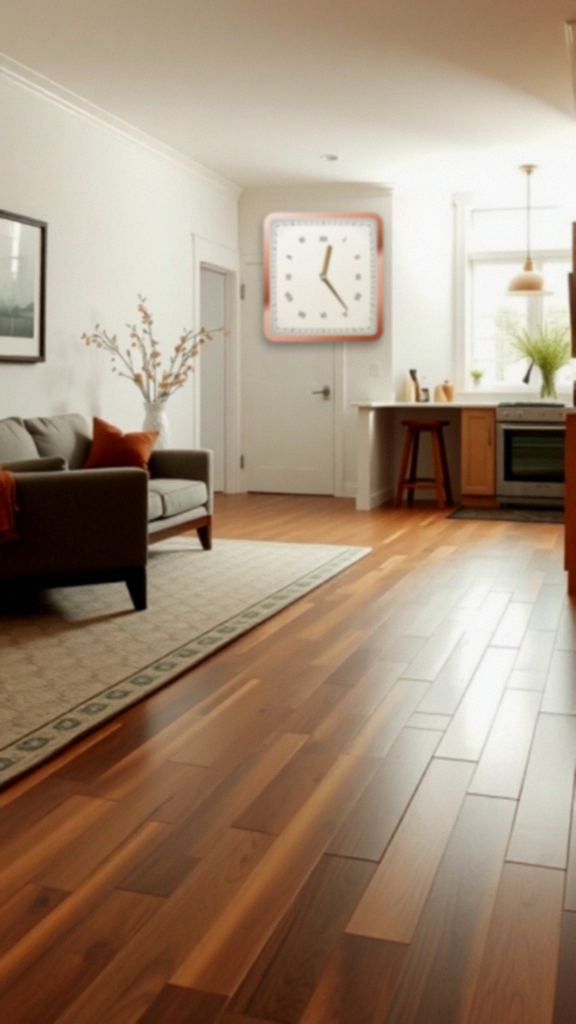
12,24
